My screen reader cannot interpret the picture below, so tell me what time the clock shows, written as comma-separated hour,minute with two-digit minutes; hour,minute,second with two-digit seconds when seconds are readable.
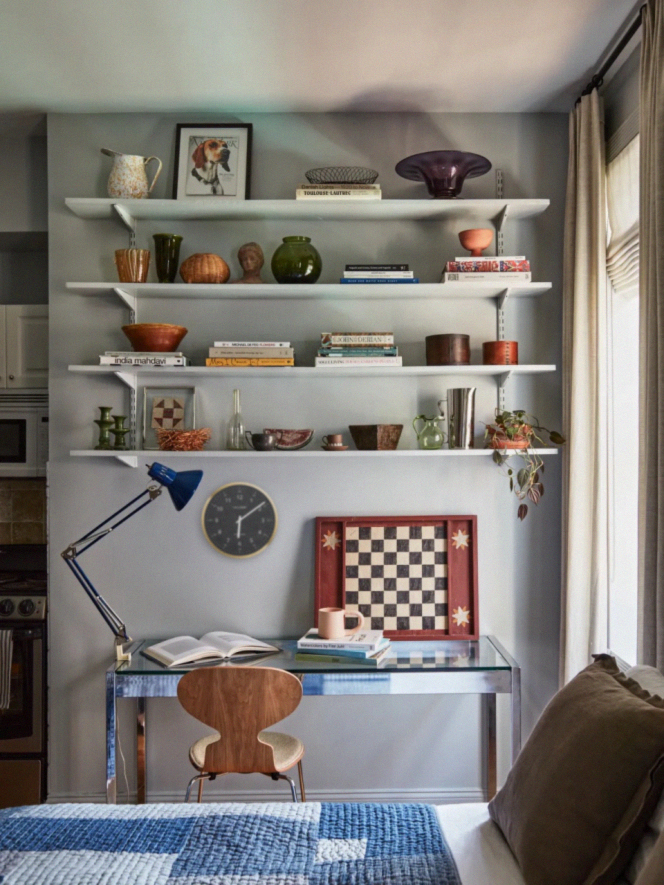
6,09
